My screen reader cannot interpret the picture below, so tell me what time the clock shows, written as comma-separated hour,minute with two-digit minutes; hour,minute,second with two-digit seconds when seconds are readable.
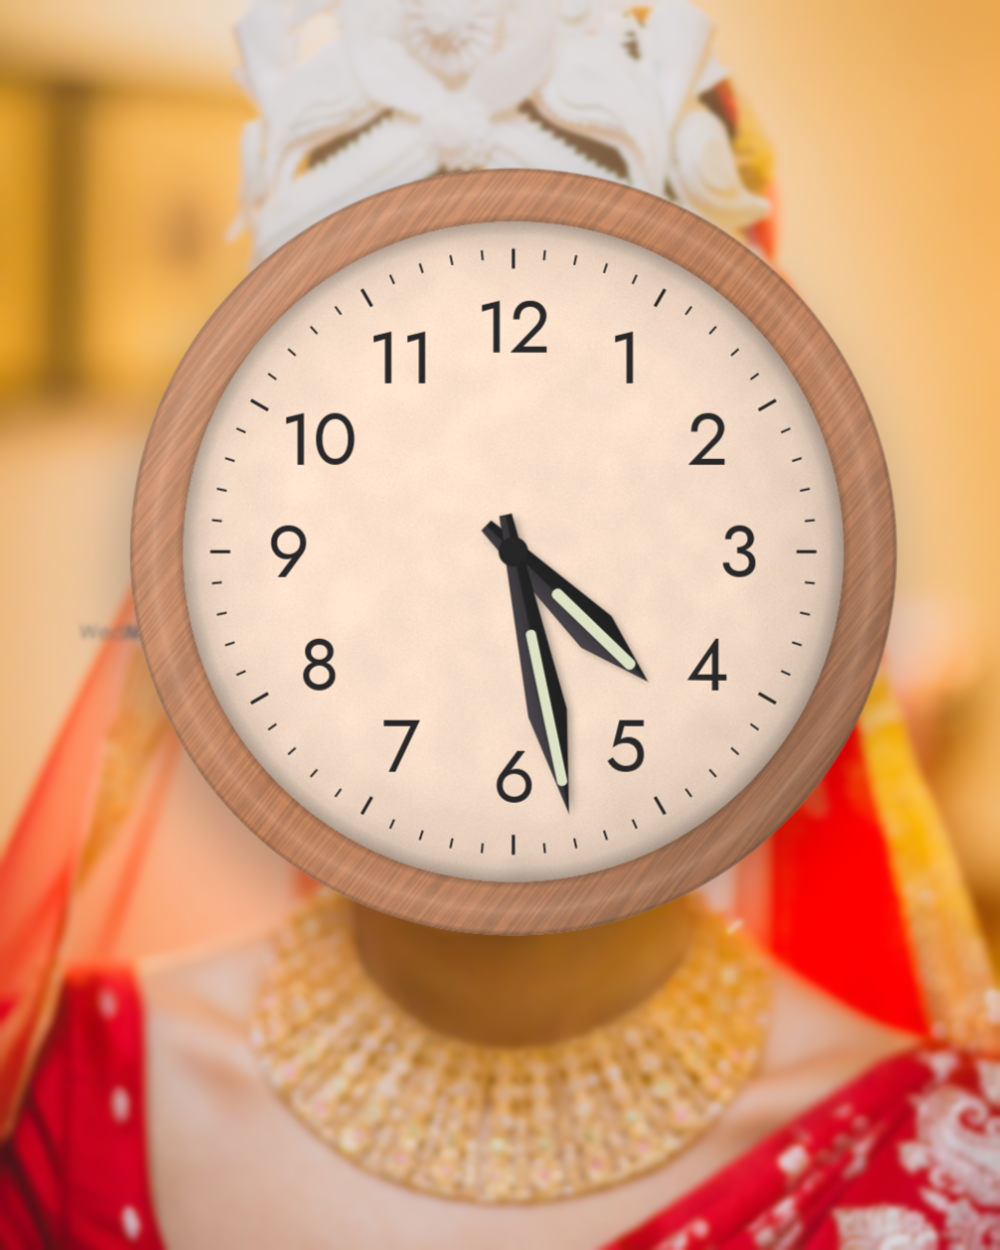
4,28
